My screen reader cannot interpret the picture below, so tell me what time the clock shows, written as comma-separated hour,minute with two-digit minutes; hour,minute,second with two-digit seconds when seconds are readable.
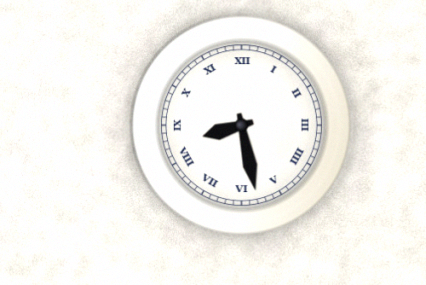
8,28
